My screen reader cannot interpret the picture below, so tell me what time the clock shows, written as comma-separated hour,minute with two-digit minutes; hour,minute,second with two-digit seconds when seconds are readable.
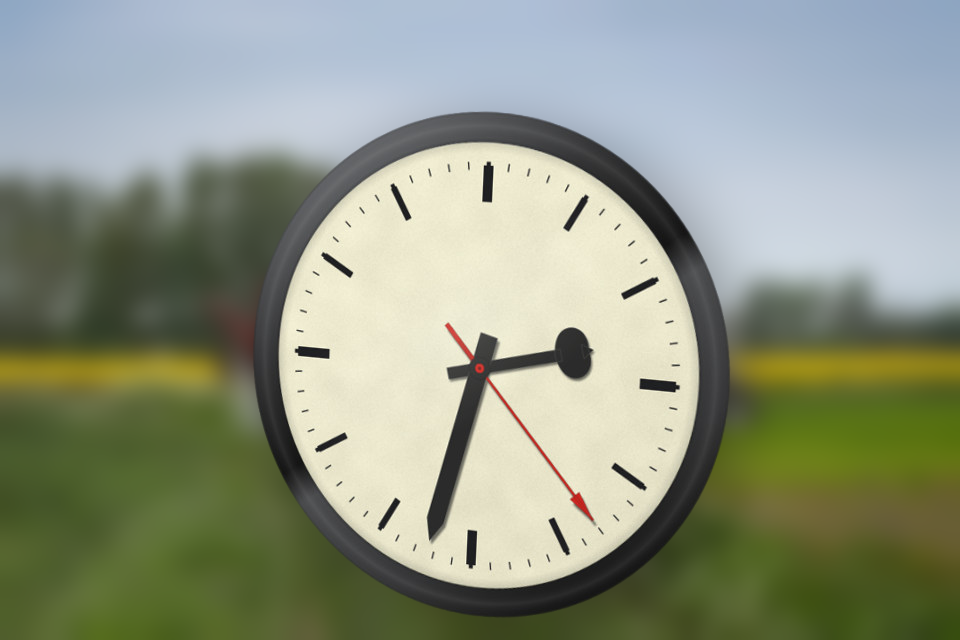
2,32,23
